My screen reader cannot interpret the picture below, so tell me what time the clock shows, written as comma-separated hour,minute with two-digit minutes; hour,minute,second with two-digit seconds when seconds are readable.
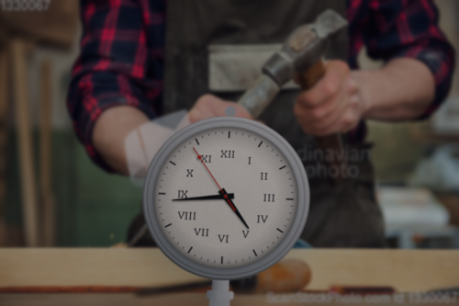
4,43,54
